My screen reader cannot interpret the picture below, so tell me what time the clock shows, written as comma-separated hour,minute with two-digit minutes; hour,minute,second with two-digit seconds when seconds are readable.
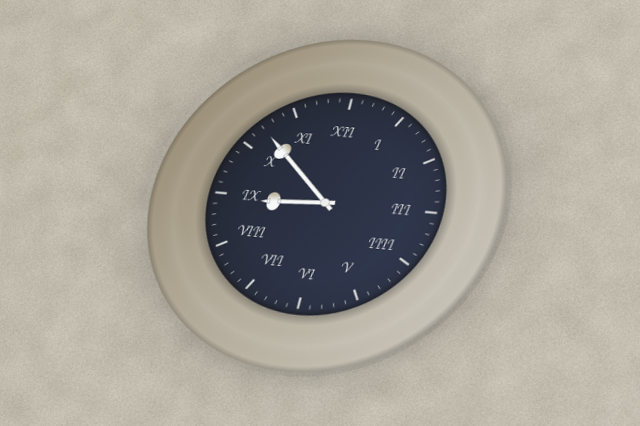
8,52
